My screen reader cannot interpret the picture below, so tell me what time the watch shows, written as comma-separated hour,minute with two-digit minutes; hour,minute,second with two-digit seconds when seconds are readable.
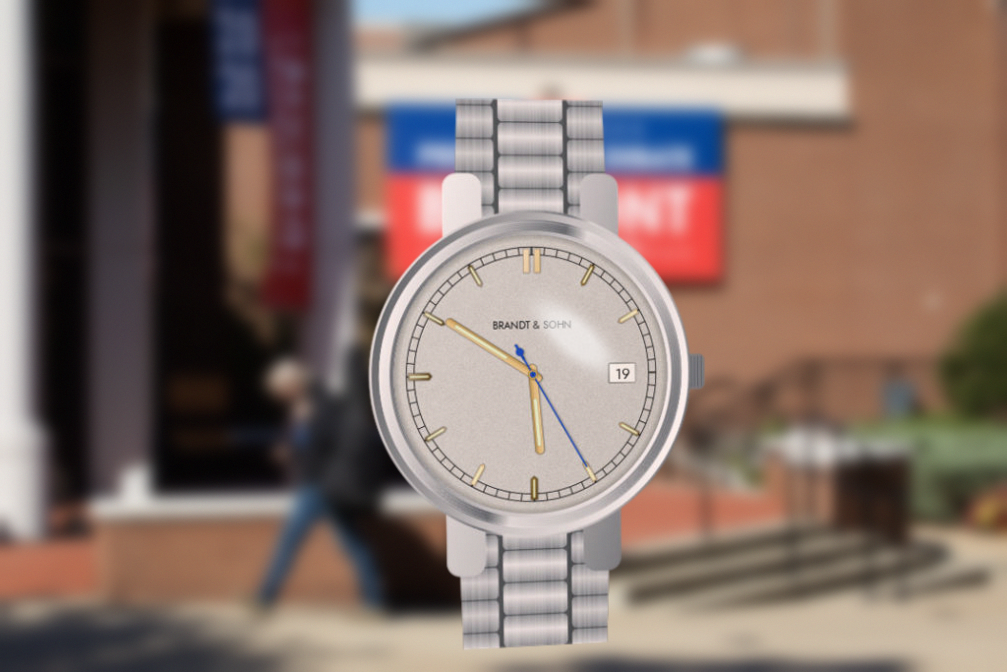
5,50,25
